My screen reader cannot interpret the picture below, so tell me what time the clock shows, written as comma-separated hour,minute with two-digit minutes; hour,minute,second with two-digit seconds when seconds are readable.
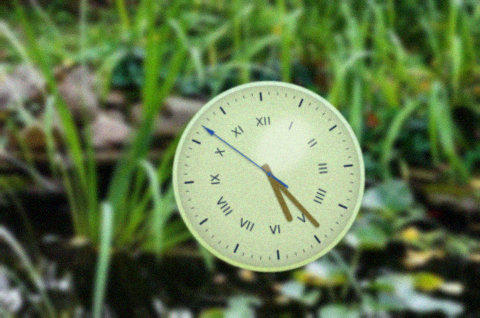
5,23,52
